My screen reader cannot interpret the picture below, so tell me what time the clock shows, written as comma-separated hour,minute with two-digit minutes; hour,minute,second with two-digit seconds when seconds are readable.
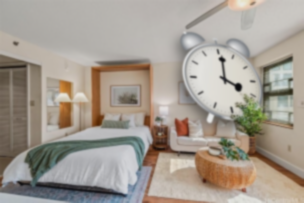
4,01
